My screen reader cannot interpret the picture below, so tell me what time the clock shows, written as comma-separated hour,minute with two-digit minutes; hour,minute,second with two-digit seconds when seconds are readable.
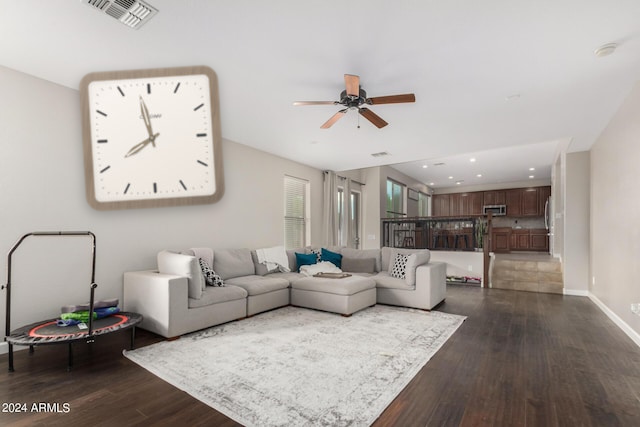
7,58
